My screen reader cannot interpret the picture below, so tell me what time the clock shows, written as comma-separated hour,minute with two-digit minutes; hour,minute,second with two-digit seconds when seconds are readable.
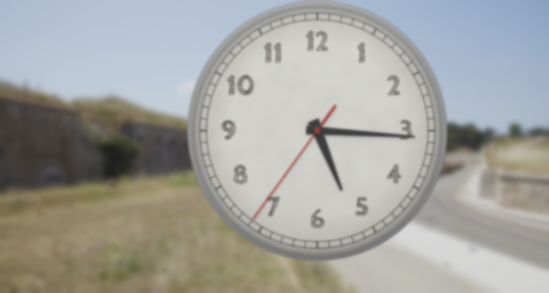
5,15,36
